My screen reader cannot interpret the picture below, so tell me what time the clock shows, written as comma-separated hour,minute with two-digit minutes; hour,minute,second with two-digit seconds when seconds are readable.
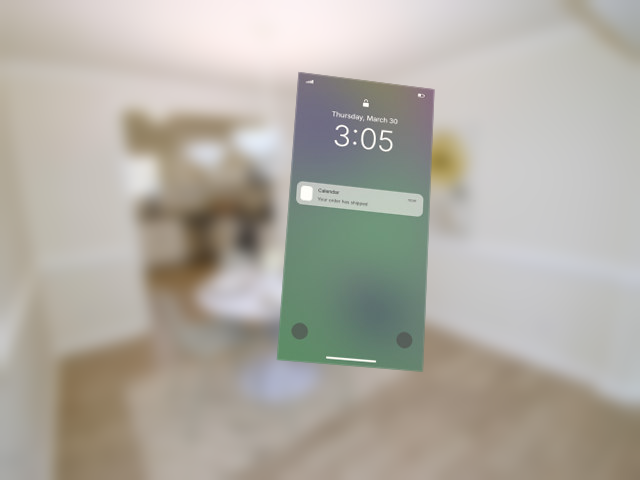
3,05
